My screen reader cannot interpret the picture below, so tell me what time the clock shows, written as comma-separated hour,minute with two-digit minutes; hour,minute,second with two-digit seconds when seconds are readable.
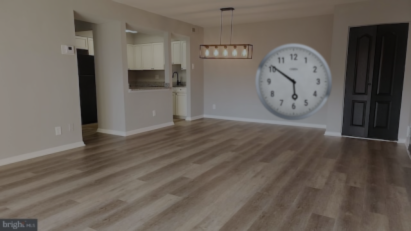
5,51
